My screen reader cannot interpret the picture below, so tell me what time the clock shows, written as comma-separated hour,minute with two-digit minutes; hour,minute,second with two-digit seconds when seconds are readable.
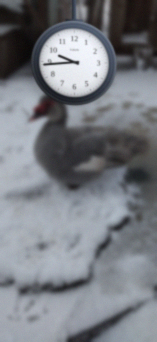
9,44
